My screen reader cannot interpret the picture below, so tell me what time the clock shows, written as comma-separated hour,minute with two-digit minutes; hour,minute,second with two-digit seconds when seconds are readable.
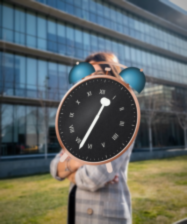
12,33
